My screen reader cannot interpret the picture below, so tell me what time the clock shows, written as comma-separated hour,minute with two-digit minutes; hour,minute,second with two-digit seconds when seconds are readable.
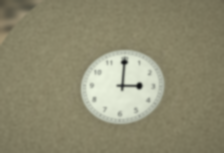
3,00
